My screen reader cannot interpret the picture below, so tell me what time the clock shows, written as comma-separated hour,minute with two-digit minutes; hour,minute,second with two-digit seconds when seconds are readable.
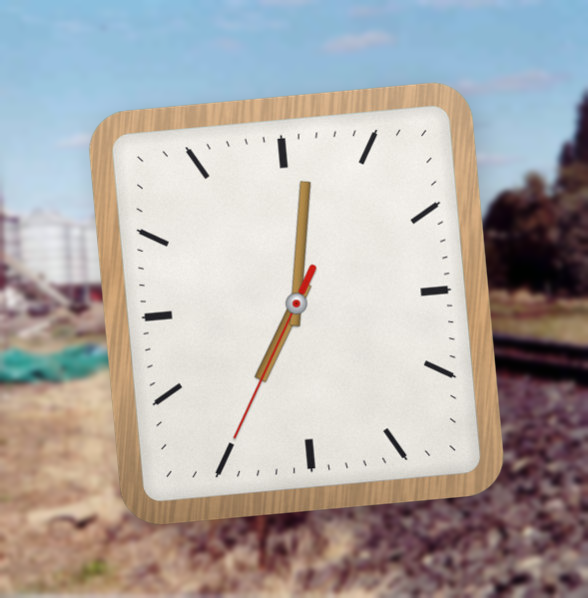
7,01,35
